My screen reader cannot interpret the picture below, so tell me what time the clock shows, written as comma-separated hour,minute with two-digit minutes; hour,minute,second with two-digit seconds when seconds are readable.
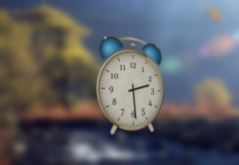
2,29
